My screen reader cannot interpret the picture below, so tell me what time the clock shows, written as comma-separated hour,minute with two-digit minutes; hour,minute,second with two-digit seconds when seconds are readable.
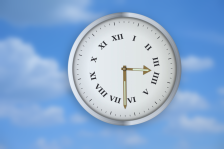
3,32
